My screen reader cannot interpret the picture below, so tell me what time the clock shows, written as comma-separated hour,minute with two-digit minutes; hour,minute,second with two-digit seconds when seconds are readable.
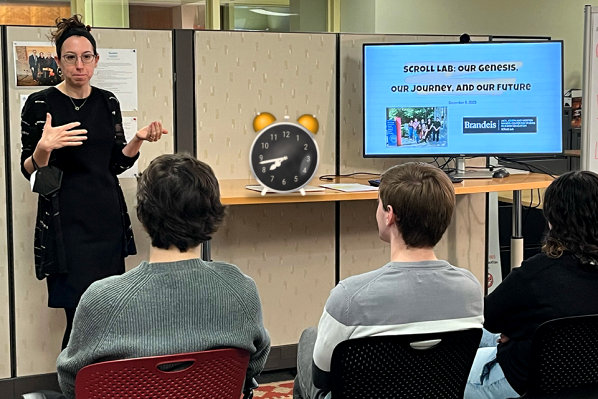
7,43
